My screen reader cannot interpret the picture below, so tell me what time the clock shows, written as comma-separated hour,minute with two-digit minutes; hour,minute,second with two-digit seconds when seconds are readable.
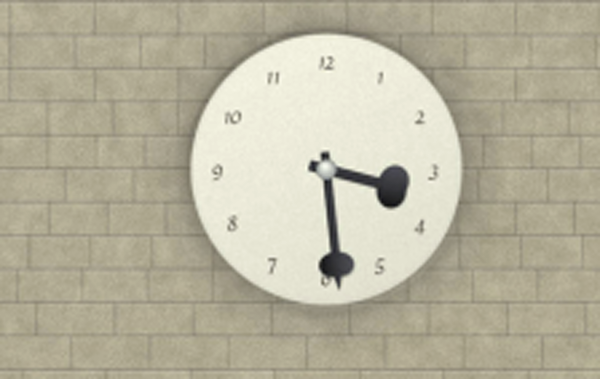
3,29
